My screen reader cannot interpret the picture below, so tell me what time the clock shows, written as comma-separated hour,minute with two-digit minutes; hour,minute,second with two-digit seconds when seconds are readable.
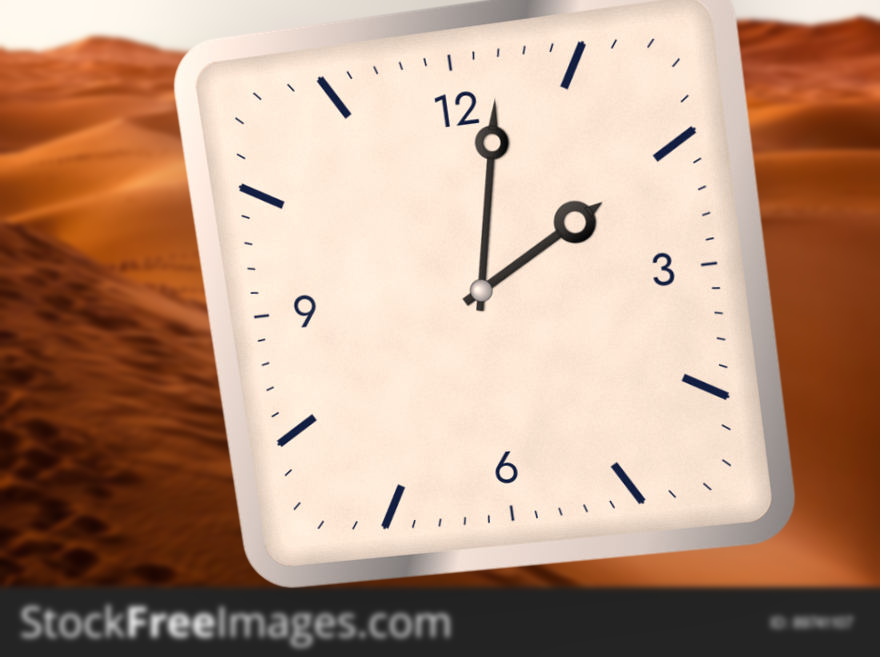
2,02
